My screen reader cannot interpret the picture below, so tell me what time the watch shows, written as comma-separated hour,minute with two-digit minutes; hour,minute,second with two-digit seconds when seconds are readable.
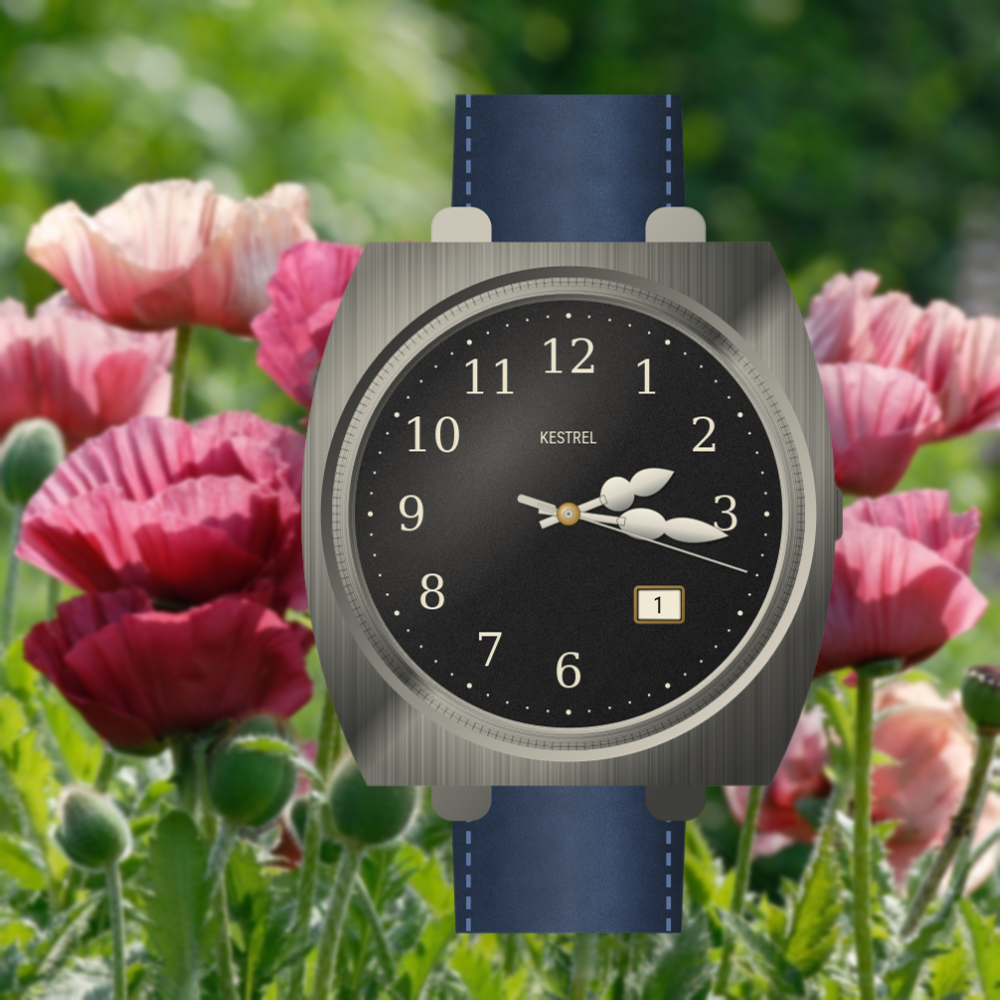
2,16,18
